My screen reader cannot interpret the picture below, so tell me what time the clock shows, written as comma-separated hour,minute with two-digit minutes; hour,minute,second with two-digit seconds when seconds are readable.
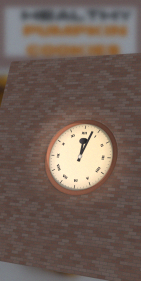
12,03
